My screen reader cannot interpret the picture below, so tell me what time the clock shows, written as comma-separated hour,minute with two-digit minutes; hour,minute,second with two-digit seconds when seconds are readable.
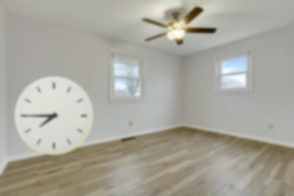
7,45
